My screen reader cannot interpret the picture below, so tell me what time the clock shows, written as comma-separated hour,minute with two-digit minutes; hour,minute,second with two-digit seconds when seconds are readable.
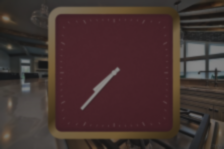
7,37
